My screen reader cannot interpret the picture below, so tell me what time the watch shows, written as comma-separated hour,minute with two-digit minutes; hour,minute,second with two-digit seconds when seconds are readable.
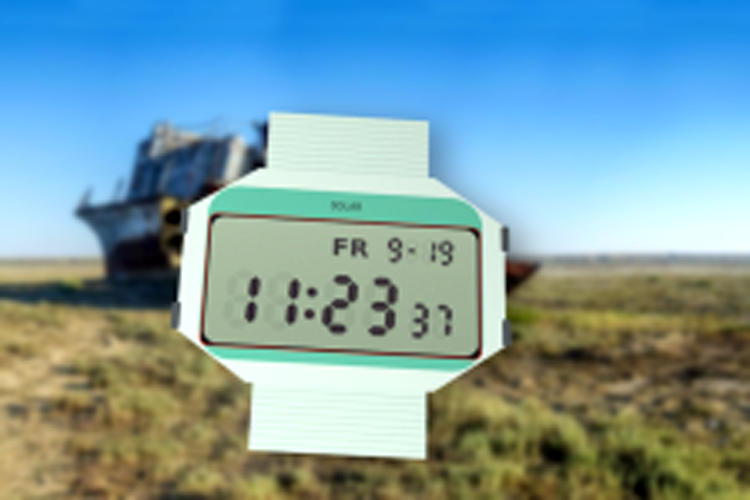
11,23,37
